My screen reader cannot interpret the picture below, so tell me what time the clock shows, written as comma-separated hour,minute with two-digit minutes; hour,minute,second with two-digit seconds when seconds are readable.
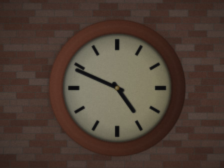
4,49
